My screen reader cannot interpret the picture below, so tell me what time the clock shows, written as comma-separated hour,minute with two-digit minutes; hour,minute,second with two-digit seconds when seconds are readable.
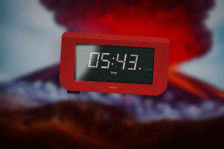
5,43
